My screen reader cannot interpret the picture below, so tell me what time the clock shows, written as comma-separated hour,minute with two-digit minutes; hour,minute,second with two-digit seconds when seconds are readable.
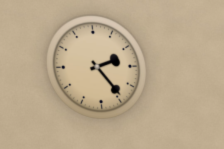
2,24
